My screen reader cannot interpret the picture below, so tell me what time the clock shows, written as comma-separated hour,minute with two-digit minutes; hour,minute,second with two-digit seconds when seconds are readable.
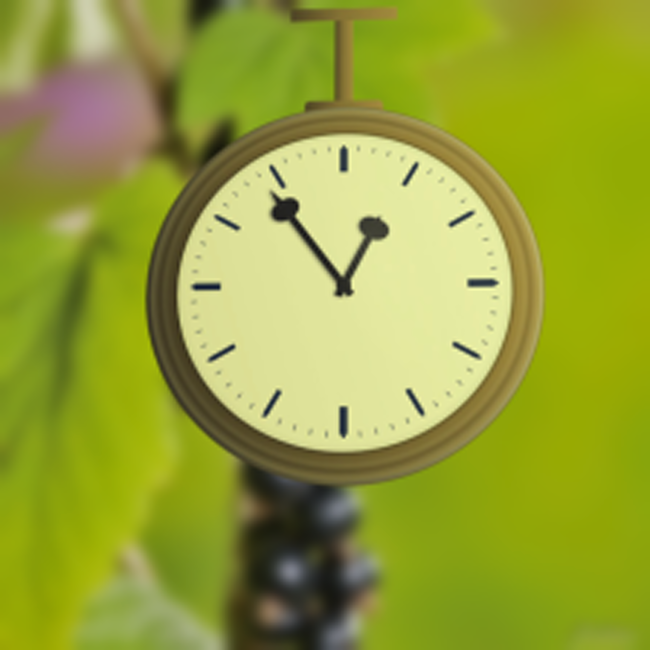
12,54
